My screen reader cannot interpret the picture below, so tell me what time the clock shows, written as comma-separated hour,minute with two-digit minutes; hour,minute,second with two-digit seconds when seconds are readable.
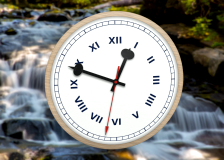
12,48,32
